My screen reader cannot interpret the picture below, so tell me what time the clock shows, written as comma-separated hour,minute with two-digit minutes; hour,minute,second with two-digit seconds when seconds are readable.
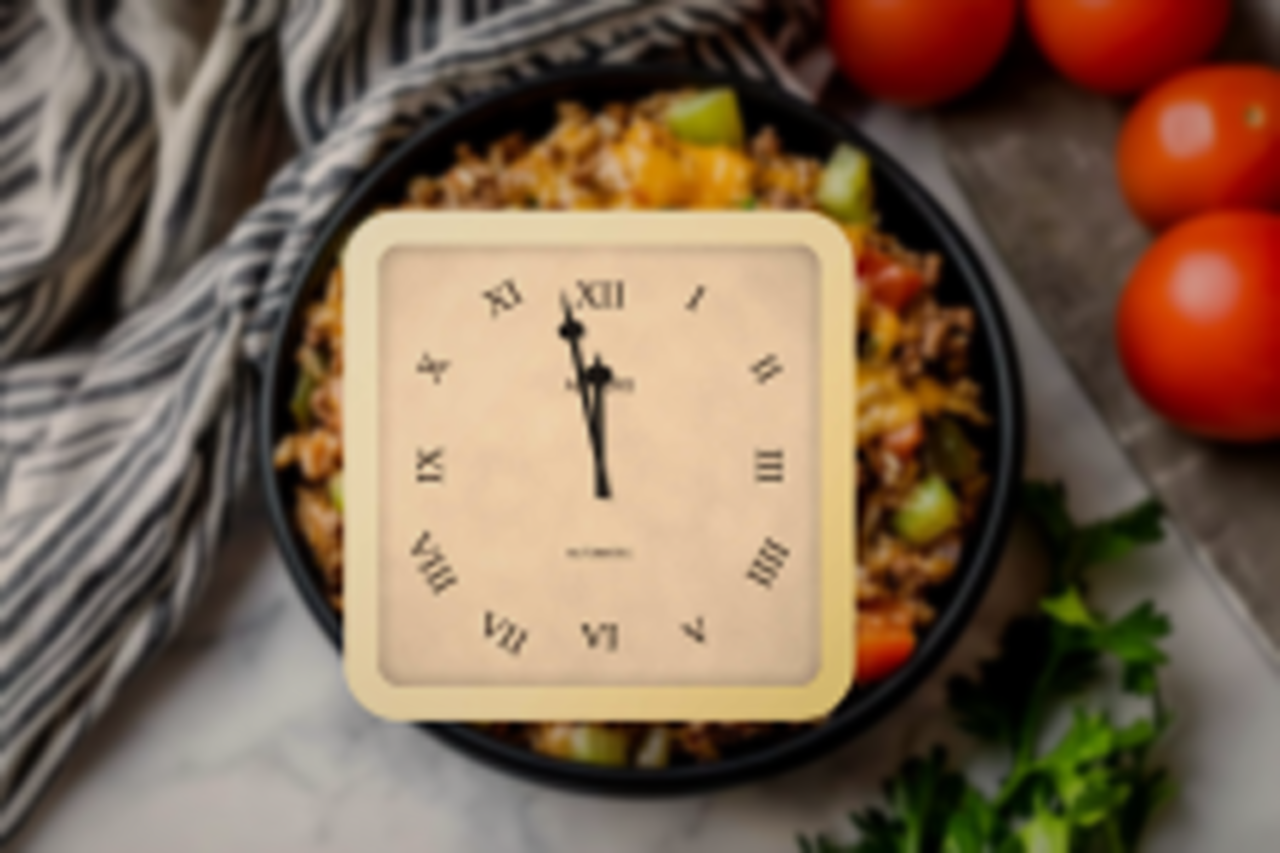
11,58
